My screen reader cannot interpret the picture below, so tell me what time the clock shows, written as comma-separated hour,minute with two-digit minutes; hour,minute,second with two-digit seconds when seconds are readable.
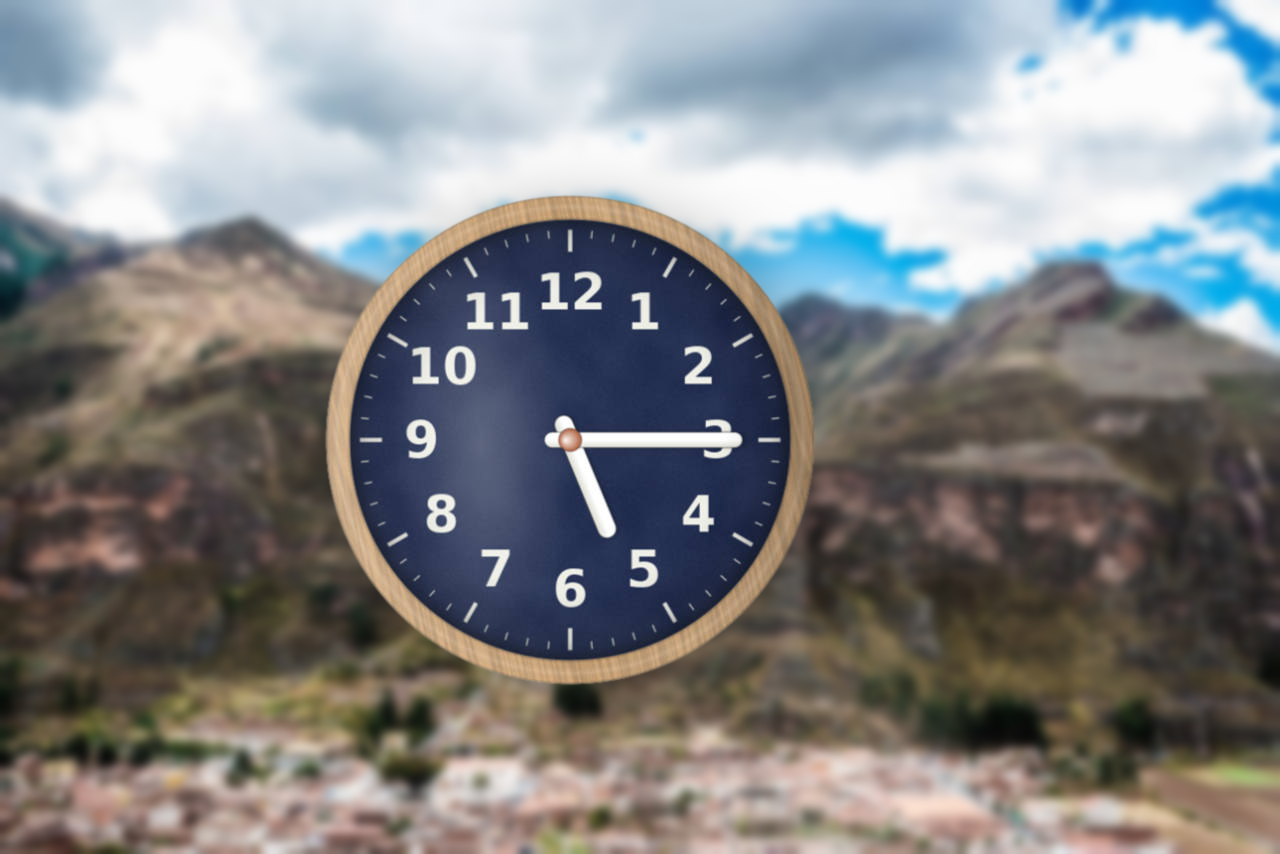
5,15
